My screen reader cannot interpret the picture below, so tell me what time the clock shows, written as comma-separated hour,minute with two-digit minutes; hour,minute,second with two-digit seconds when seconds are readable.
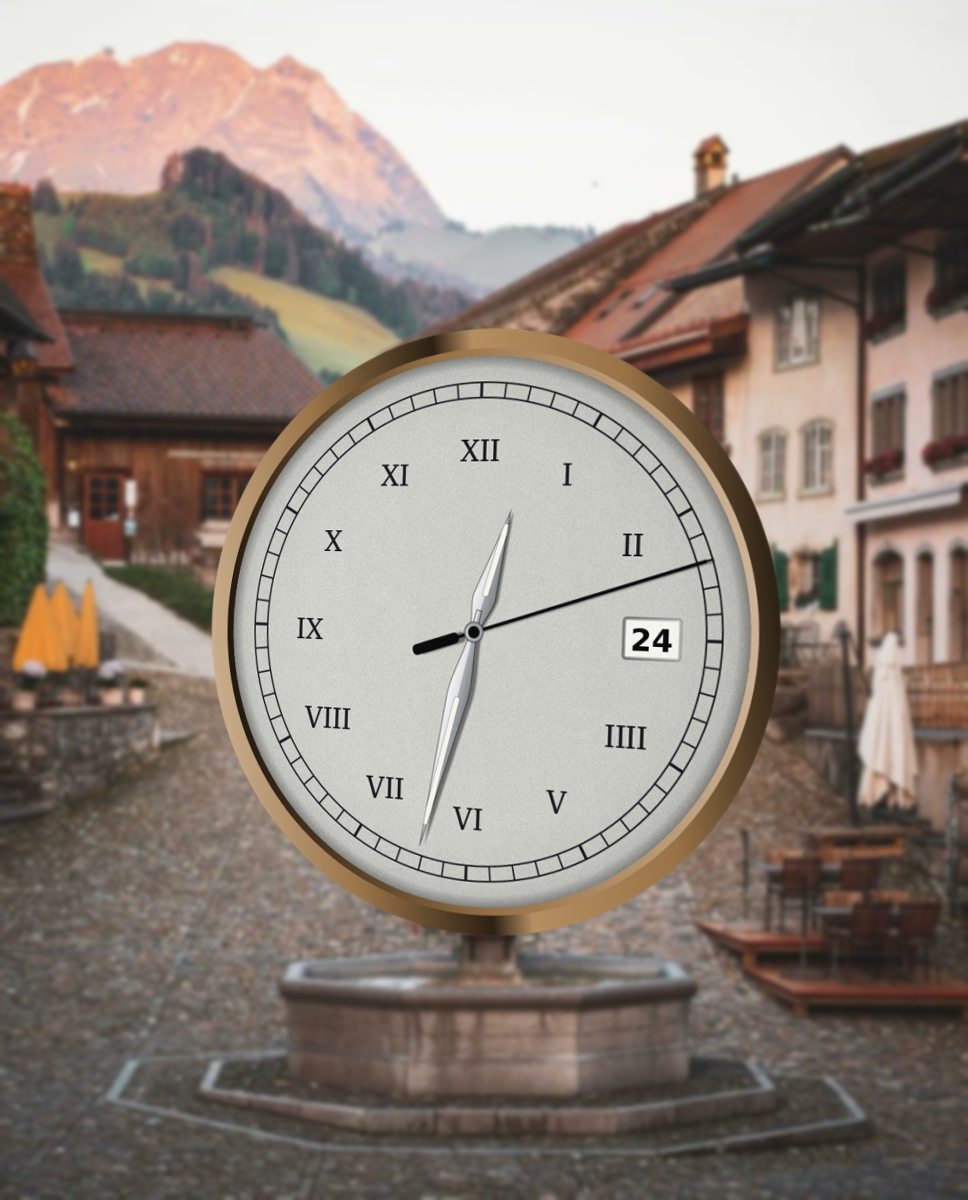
12,32,12
